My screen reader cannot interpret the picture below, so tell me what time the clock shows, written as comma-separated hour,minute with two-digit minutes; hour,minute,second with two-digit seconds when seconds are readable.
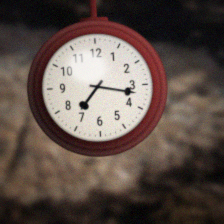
7,17
